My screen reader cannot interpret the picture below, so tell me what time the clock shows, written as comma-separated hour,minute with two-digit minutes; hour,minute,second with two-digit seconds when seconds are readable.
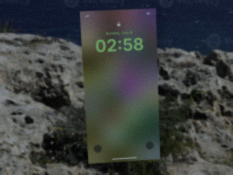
2,58
